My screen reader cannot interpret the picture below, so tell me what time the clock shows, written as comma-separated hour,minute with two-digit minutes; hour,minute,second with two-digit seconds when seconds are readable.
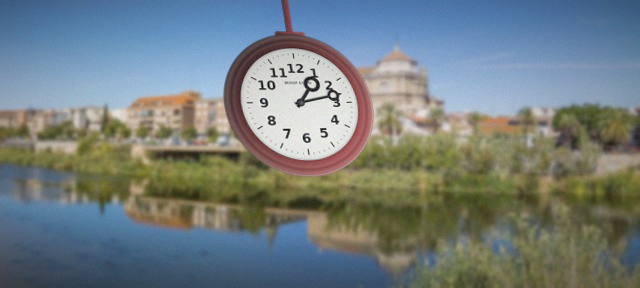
1,13
